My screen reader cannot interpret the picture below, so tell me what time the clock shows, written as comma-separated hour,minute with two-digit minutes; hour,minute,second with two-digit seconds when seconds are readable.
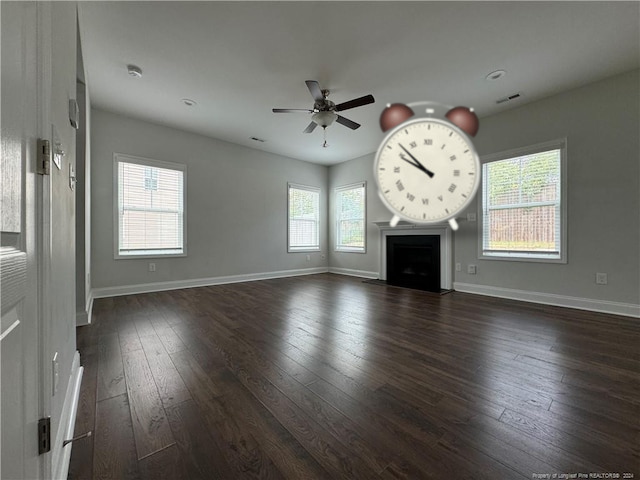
9,52
